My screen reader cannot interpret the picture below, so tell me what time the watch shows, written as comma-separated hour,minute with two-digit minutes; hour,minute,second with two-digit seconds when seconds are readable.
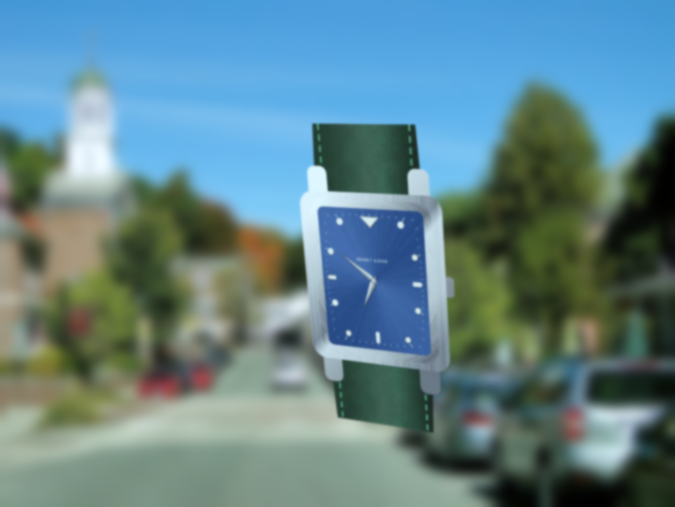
6,51
